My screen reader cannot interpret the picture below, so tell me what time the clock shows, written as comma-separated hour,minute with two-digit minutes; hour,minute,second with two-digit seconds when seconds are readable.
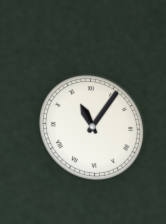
11,06
